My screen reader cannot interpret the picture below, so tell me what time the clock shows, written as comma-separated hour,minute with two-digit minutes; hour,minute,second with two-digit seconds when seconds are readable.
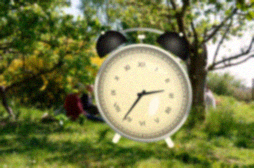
2,36
